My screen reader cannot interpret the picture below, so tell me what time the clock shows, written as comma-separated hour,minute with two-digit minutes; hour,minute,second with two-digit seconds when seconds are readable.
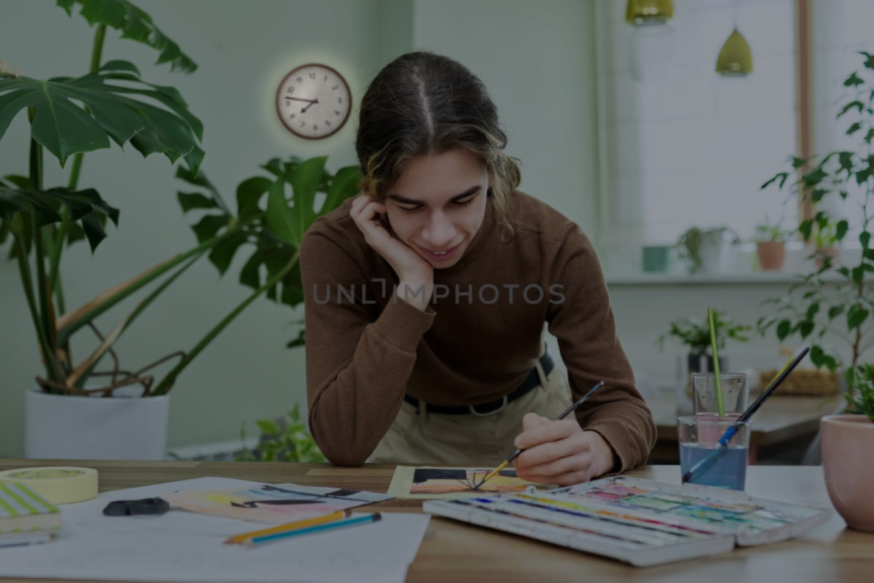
7,47
